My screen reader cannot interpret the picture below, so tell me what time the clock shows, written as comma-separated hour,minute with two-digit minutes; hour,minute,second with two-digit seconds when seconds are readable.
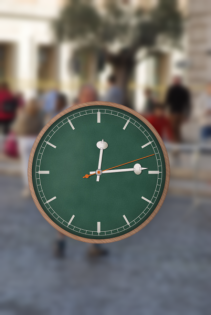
12,14,12
